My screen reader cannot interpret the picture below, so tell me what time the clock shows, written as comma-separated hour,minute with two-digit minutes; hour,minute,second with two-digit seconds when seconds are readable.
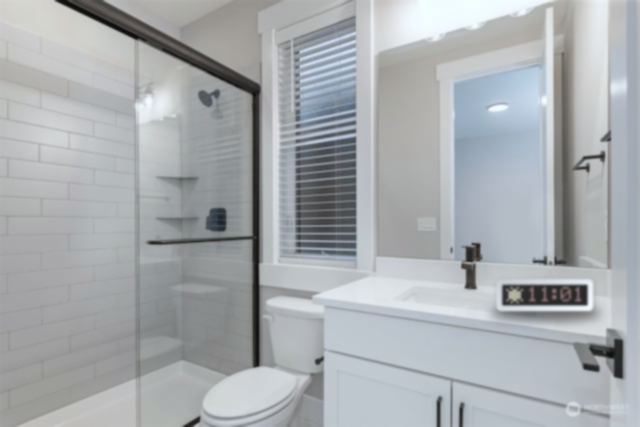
11,01
